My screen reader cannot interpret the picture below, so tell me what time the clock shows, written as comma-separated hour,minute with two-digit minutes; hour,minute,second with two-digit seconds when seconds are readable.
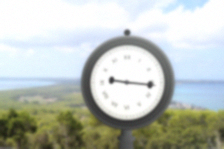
9,16
